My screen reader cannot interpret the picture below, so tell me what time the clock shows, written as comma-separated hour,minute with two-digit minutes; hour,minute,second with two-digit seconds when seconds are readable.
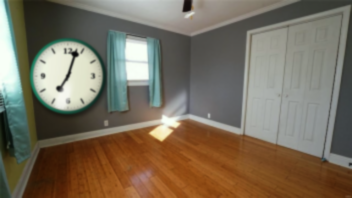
7,03
